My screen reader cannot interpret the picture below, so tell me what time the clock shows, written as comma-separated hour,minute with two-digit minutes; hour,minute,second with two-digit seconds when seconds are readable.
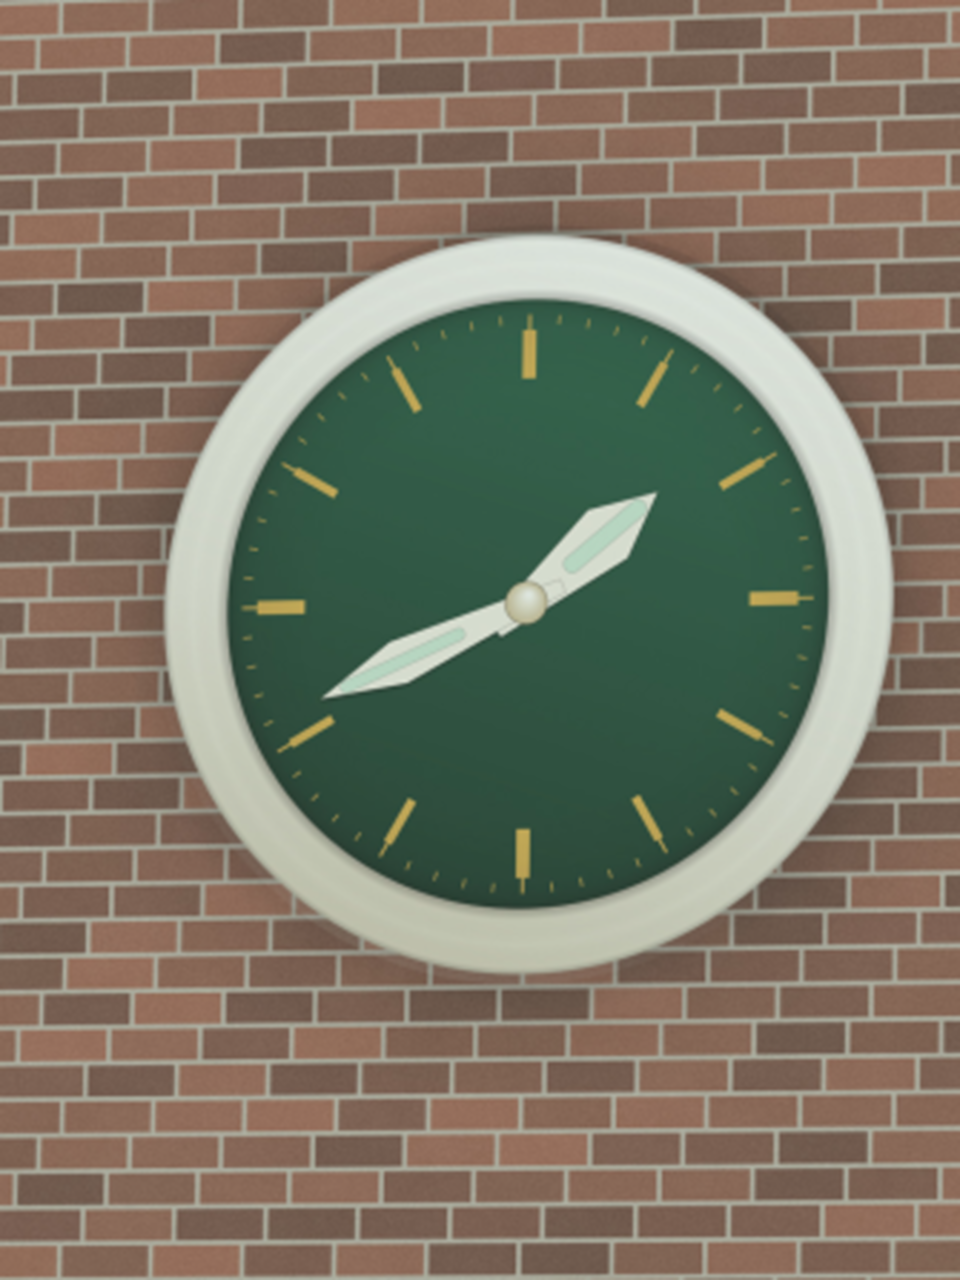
1,41
